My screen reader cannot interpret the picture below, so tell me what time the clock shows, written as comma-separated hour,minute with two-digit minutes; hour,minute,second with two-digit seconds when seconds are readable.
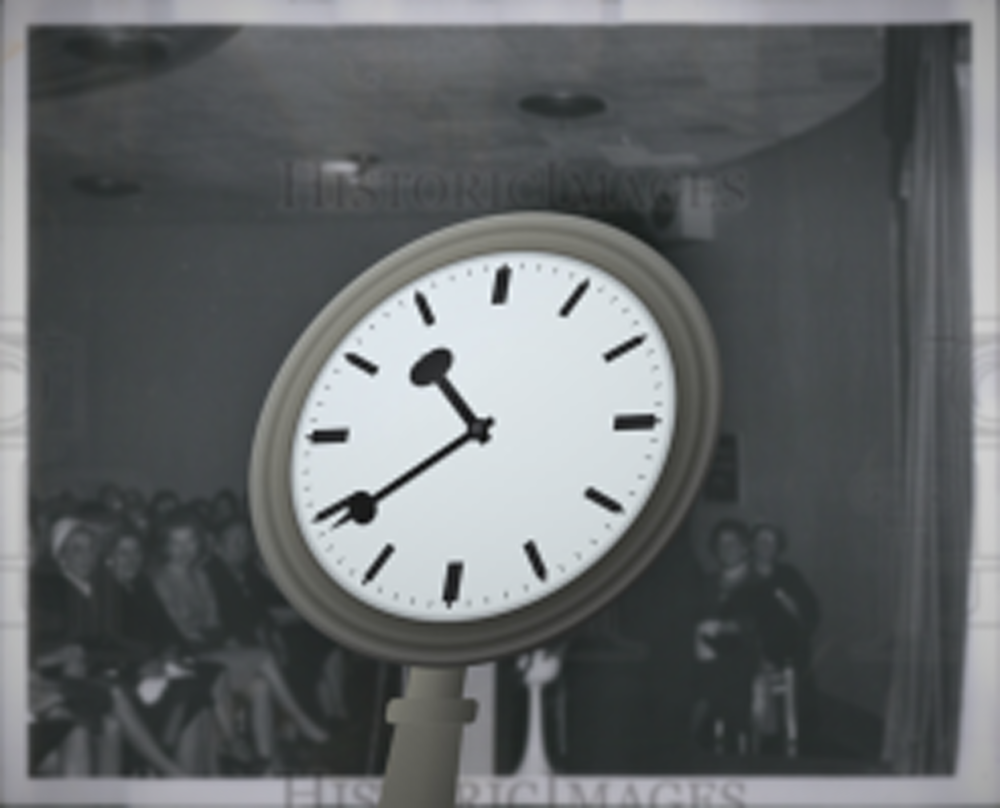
10,39
